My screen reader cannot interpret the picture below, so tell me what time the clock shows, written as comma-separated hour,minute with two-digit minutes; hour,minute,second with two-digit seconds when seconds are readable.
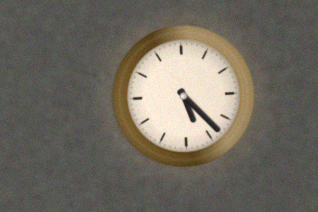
5,23
